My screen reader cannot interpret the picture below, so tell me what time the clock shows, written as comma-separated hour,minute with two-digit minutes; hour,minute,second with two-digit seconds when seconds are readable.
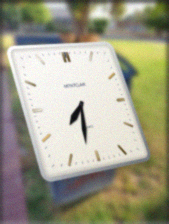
7,32
